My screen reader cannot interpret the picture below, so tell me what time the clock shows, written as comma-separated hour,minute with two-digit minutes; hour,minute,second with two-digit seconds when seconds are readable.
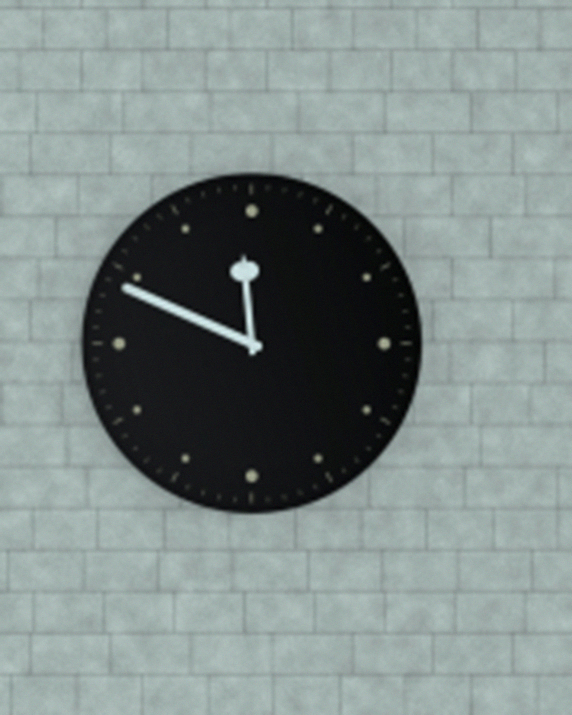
11,49
